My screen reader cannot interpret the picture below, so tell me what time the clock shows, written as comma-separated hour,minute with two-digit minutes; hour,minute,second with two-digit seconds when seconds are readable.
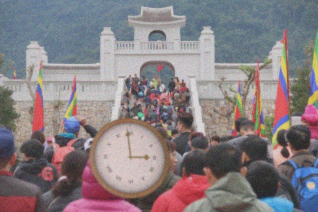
2,59
